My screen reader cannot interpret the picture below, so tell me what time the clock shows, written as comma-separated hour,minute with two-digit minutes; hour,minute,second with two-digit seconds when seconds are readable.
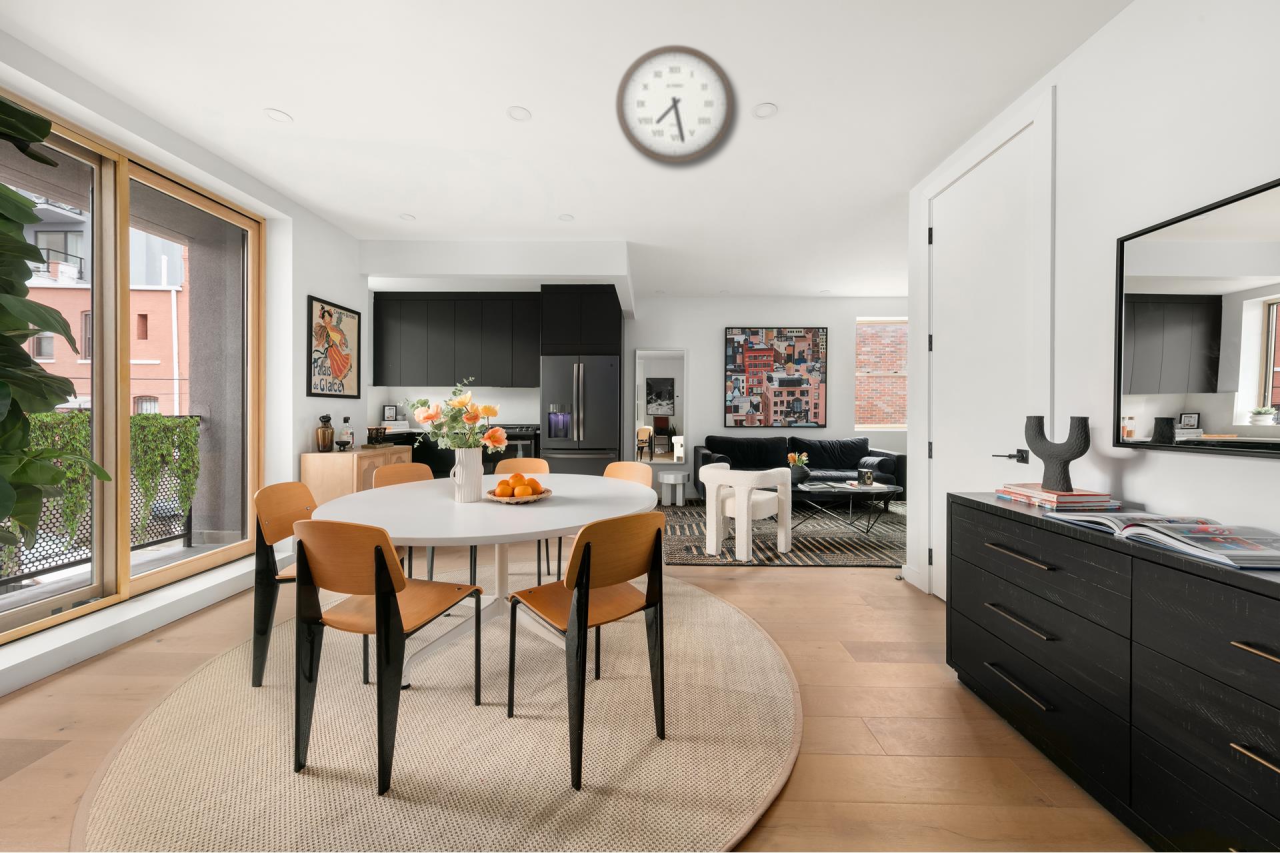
7,28
